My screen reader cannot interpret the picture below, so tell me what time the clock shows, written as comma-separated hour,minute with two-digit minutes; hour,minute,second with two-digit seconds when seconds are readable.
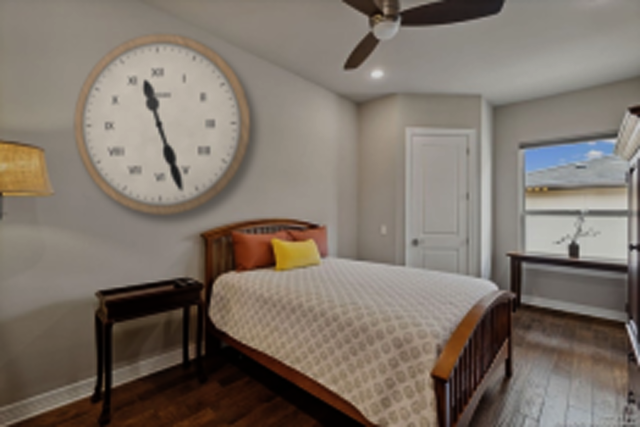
11,27
